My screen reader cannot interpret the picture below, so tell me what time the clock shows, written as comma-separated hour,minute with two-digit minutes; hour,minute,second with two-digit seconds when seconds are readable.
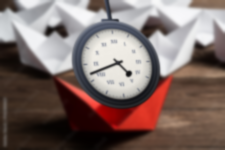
4,42
